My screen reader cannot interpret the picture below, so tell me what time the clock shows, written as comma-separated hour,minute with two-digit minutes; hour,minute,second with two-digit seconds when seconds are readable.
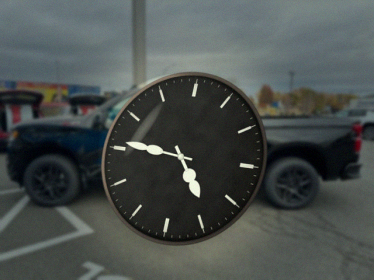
4,46
